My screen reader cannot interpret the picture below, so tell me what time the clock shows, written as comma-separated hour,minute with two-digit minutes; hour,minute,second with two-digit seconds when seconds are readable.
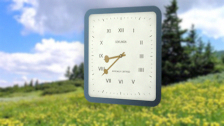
8,38
